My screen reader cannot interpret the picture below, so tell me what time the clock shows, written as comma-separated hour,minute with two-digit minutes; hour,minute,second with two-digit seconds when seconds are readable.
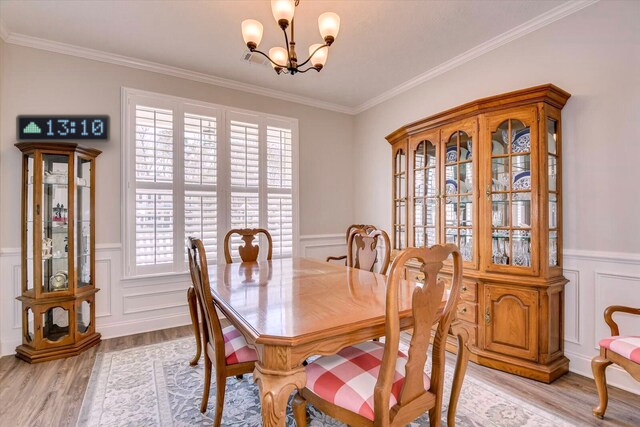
13,10
